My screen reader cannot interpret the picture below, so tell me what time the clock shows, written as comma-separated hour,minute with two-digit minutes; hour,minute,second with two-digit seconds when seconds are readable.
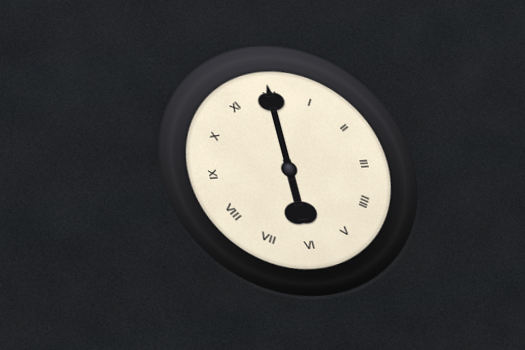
6,00
